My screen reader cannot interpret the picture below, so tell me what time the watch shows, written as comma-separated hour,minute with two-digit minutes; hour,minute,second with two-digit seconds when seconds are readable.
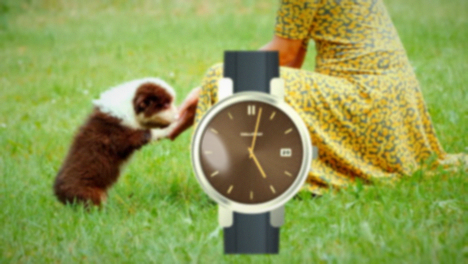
5,02
